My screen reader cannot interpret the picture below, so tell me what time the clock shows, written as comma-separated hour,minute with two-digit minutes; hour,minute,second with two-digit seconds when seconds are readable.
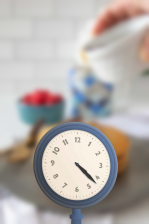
4,22
